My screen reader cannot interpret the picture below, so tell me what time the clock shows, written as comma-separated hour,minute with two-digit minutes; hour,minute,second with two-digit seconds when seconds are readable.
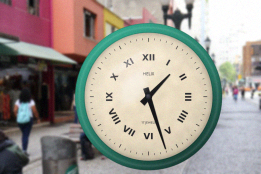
1,27
